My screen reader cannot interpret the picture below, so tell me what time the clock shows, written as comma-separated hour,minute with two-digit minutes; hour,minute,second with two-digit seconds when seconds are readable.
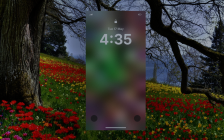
4,35
